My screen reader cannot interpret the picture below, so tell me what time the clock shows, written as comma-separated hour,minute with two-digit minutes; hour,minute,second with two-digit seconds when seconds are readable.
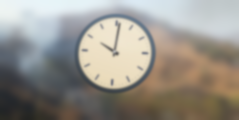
10,01
